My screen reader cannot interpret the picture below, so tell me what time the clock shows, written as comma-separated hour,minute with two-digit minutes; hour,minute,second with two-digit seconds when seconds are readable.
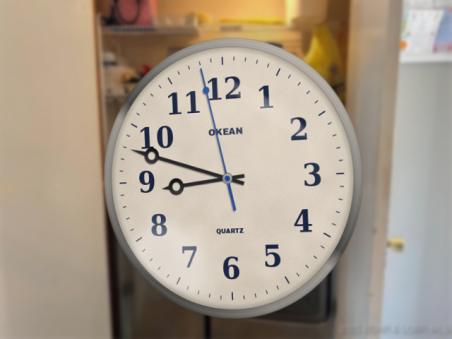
8,47,58
